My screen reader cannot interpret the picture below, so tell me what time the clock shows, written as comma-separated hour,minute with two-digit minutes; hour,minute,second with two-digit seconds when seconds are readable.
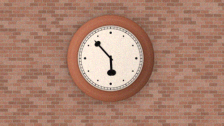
5,53
